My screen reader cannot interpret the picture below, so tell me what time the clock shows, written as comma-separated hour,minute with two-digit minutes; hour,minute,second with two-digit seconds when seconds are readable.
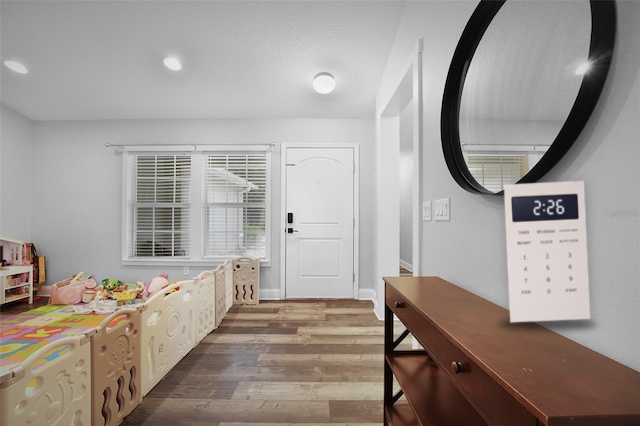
2,26
